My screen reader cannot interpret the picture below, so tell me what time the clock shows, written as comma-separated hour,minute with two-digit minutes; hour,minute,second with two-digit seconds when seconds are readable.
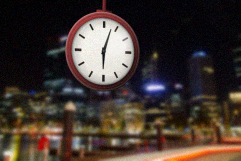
6,03
